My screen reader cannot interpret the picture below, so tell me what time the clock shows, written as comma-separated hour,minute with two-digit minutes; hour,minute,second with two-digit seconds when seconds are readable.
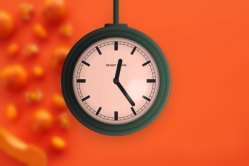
12,24
